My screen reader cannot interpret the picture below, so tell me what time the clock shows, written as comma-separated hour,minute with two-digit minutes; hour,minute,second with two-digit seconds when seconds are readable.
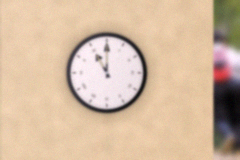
11,00
